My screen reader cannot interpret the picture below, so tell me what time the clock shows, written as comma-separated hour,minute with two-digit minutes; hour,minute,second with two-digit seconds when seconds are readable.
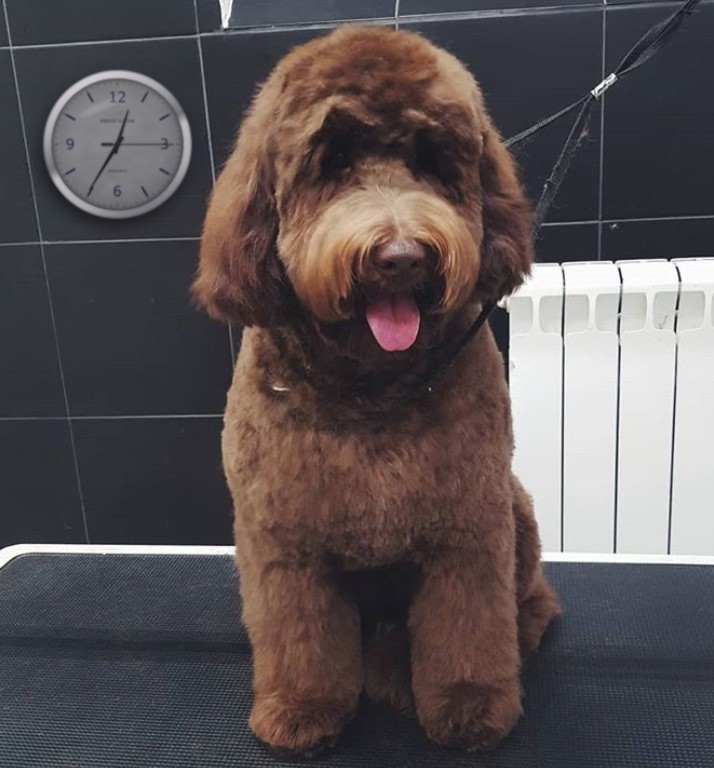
12,35,15
